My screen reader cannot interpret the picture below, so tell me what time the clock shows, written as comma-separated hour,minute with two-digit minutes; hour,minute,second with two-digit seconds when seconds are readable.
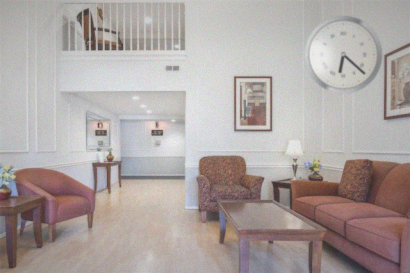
6,22
